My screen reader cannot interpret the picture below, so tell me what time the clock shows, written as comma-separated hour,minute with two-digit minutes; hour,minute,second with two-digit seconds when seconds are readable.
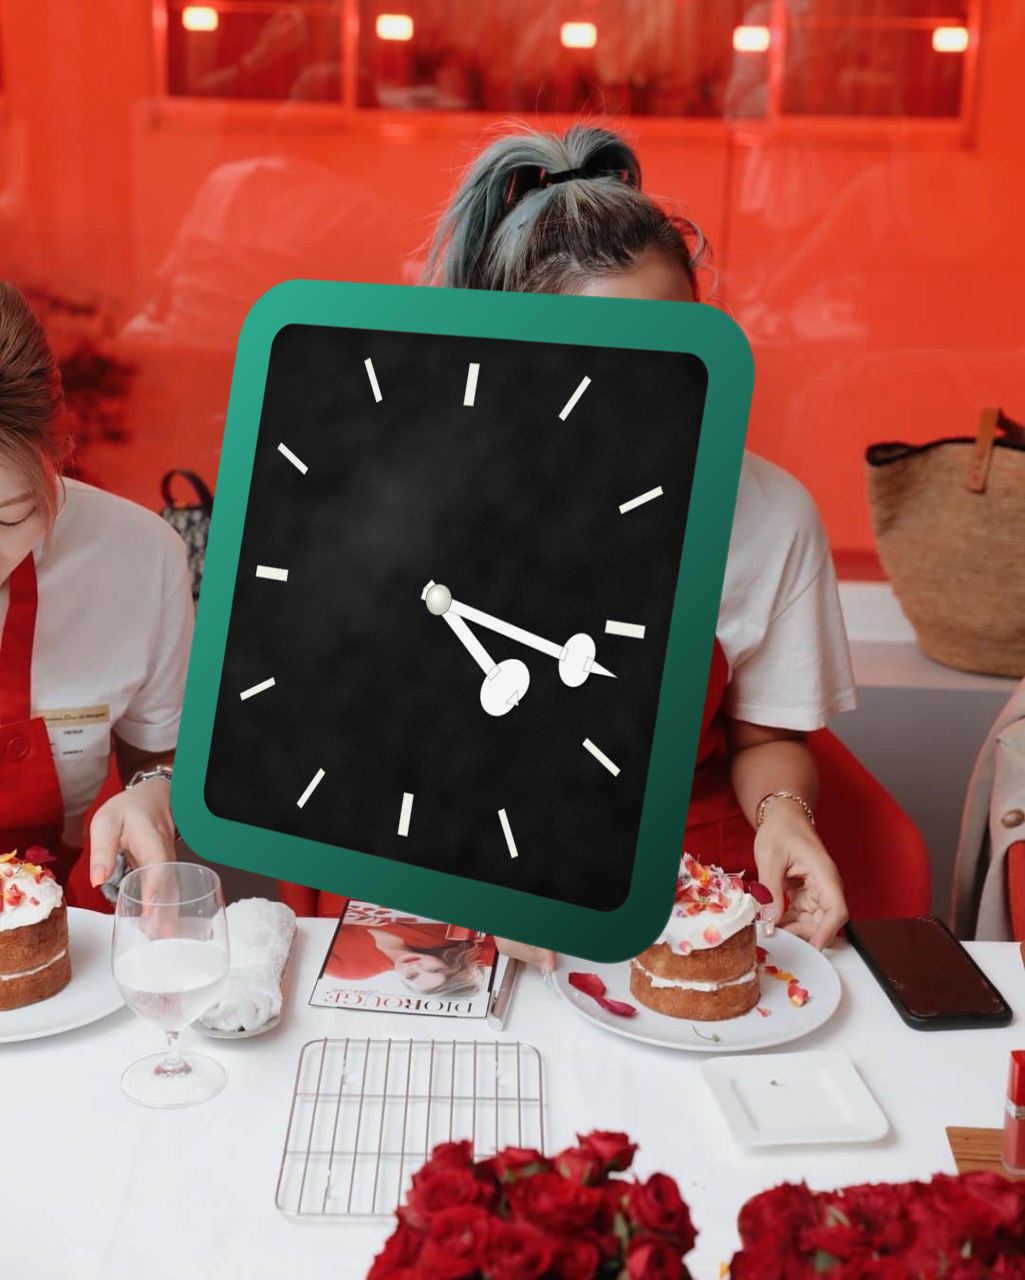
4,17
